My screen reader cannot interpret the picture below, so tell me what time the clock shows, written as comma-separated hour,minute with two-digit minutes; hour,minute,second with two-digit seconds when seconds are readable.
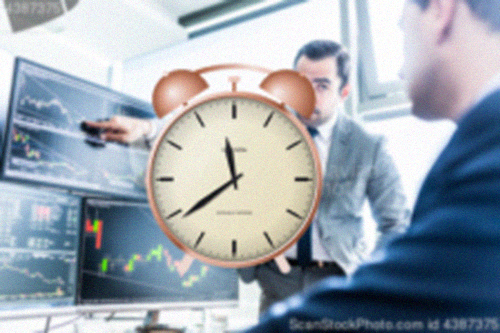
11,39
